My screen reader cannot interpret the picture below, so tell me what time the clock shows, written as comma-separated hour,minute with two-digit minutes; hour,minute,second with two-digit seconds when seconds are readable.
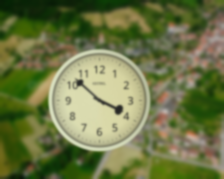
3,52
